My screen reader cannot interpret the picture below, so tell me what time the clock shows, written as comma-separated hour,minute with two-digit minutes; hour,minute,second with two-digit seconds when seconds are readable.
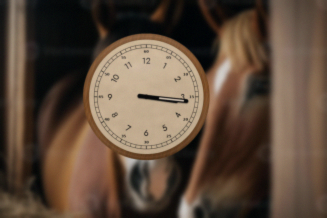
3,16
